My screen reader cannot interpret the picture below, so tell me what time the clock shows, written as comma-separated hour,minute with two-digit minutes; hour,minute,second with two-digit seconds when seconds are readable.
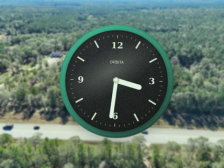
3,31
